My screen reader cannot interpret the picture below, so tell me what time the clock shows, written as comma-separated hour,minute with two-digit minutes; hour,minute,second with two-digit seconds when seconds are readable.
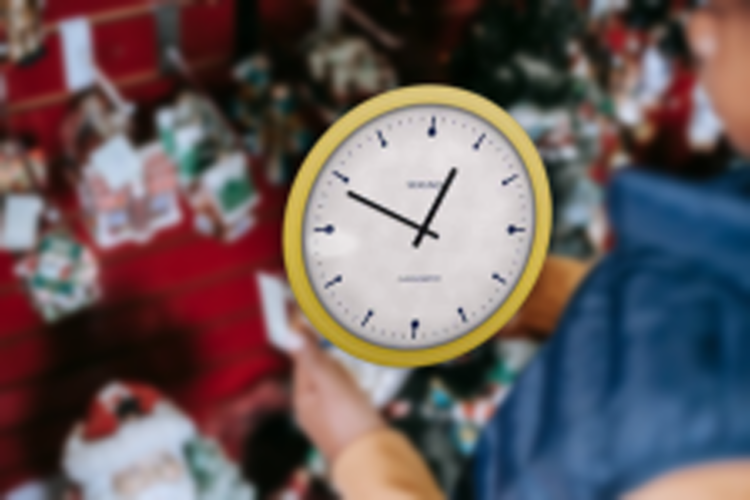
12,49
